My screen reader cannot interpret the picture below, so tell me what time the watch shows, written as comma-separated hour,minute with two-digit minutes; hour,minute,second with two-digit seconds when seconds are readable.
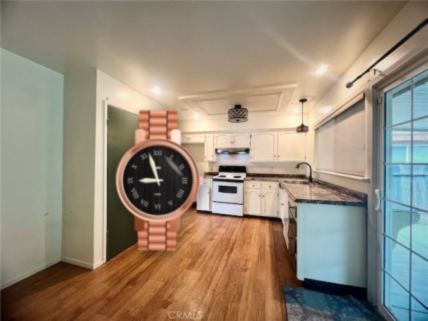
8,57
